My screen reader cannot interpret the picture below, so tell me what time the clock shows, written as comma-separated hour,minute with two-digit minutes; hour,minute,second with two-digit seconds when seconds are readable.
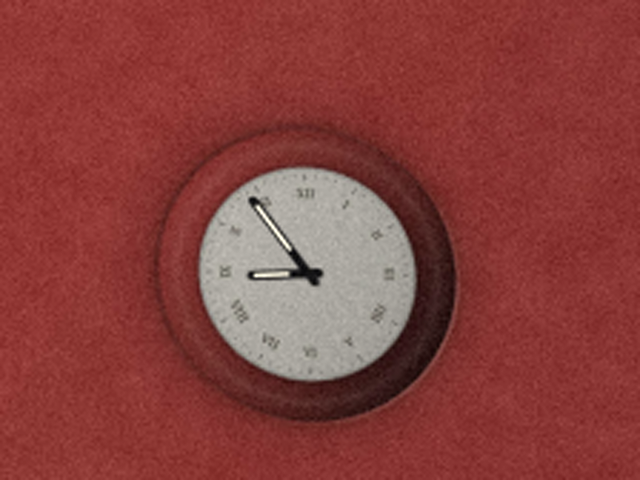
8,54
